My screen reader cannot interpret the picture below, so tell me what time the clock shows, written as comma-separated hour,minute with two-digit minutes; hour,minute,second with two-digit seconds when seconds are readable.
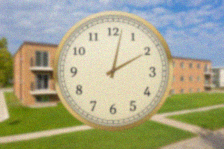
2,02
